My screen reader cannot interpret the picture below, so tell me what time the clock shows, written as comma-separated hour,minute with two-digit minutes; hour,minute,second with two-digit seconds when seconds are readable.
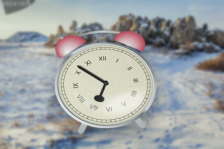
6,52
